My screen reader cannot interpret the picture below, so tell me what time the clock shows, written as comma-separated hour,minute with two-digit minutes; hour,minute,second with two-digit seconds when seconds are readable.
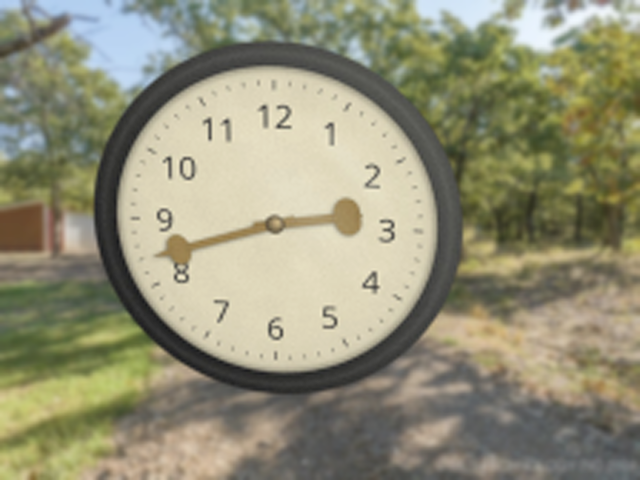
2,42
